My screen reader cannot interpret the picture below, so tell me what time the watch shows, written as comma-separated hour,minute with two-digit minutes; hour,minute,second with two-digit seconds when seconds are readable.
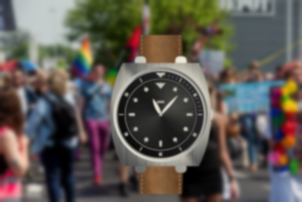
11,07
